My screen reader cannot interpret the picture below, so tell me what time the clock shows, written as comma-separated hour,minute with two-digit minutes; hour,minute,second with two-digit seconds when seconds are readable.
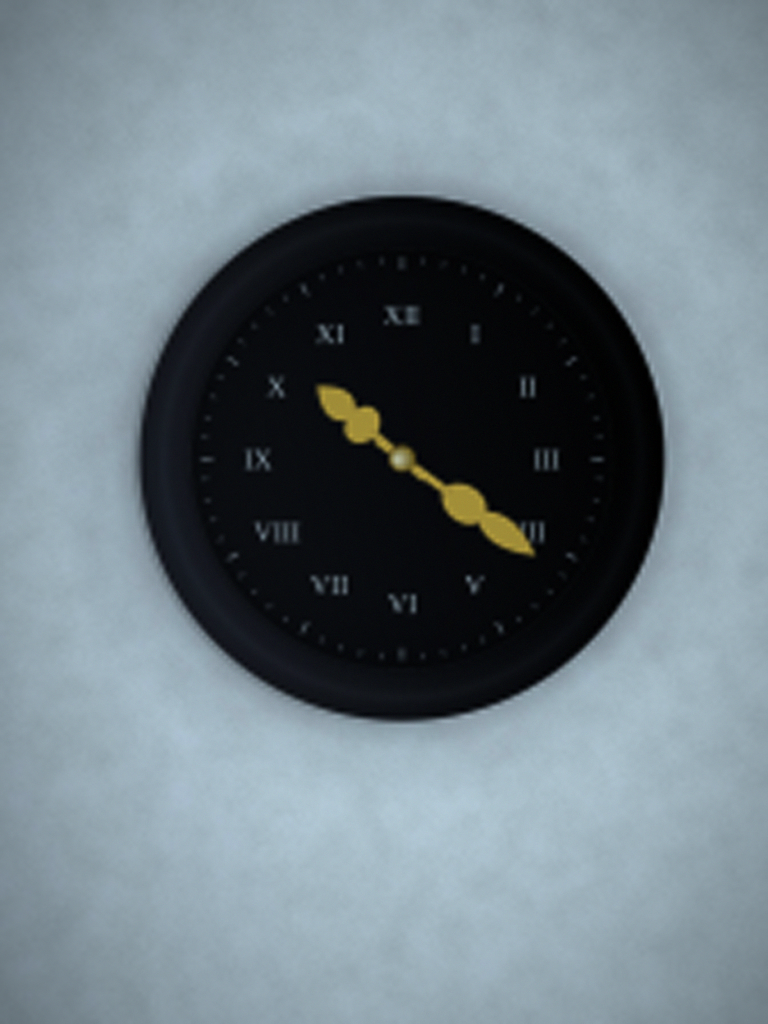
10,21
